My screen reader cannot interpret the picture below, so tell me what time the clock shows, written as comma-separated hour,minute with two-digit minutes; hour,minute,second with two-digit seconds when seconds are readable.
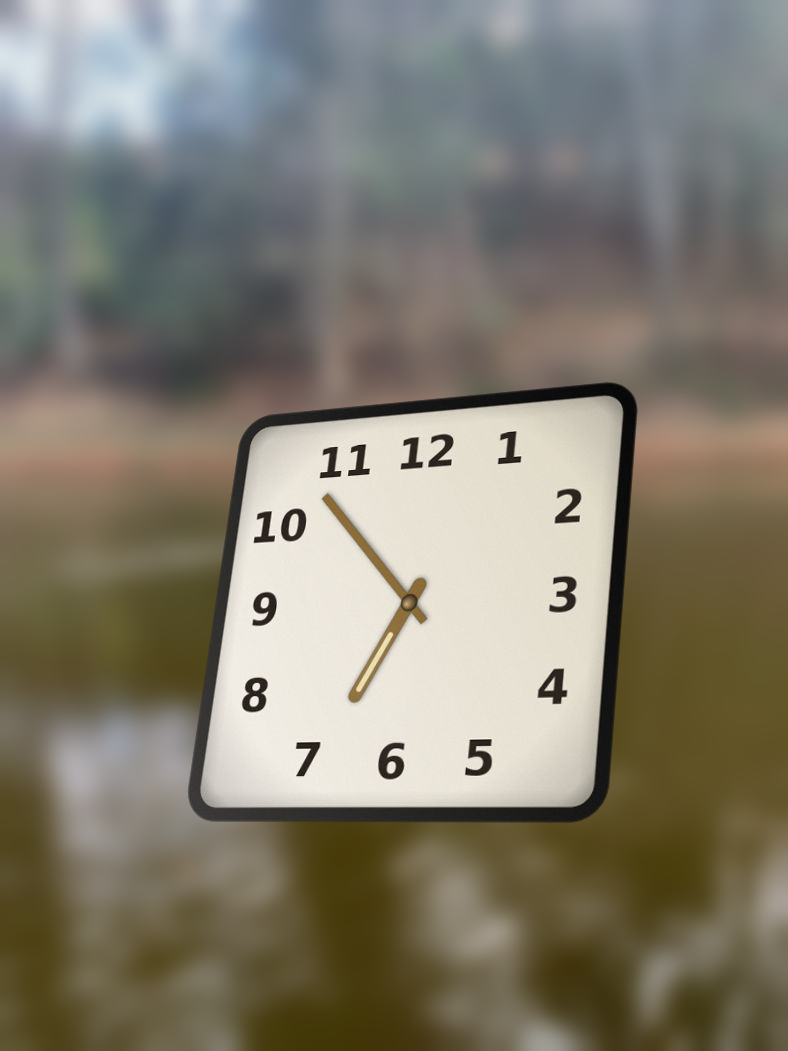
6,53
